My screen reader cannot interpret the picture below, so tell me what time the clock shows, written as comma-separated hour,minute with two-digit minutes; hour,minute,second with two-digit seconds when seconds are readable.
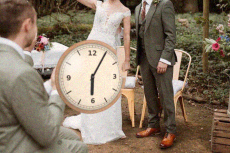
6,05
